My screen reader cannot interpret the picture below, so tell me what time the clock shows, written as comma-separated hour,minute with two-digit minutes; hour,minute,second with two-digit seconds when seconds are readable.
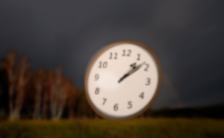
1,08
